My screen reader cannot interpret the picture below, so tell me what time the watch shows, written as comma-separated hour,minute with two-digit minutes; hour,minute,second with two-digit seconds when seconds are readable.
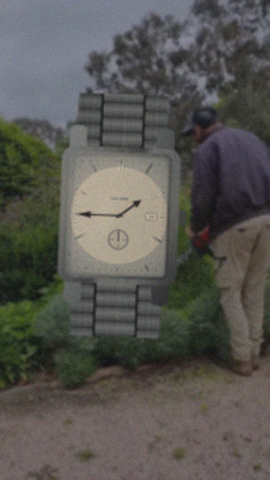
1,45
